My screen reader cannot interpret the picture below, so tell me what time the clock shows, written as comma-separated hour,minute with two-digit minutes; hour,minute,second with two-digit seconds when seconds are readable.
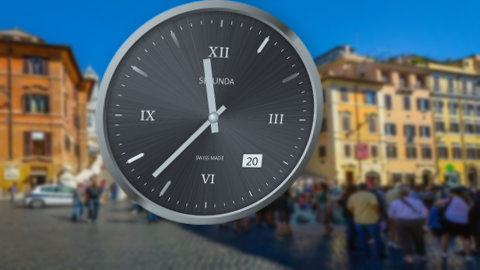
11,37
